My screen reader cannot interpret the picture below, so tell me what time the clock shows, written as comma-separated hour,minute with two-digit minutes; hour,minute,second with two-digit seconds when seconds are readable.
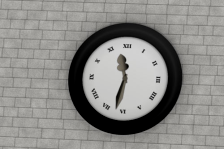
11,32
